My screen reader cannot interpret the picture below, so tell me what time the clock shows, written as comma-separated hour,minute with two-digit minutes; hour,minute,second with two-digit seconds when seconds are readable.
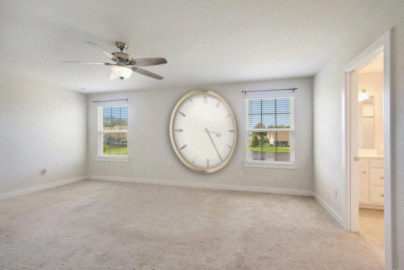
3,25
